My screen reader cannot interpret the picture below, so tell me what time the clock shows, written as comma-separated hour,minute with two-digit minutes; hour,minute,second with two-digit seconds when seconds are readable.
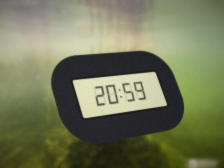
20,59
